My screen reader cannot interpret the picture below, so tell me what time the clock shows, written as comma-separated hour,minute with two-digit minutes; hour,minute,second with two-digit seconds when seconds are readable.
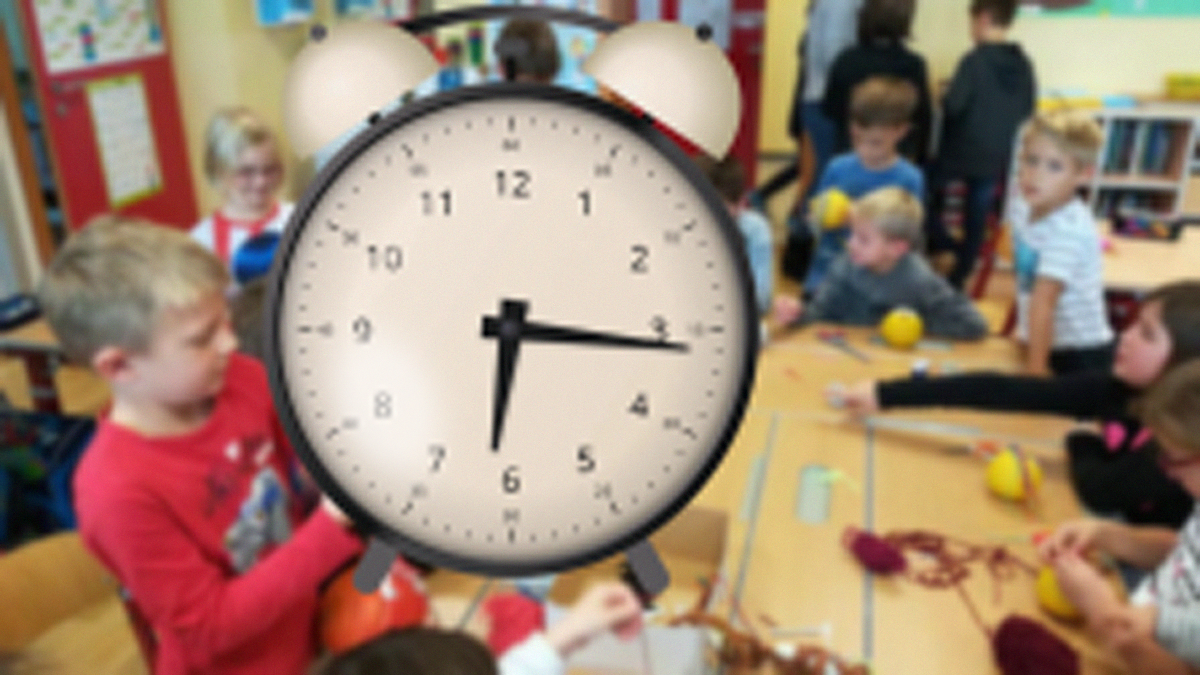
6,16
